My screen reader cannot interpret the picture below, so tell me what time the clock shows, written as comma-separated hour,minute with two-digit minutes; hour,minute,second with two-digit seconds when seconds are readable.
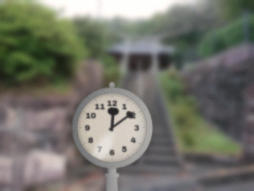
12,09
